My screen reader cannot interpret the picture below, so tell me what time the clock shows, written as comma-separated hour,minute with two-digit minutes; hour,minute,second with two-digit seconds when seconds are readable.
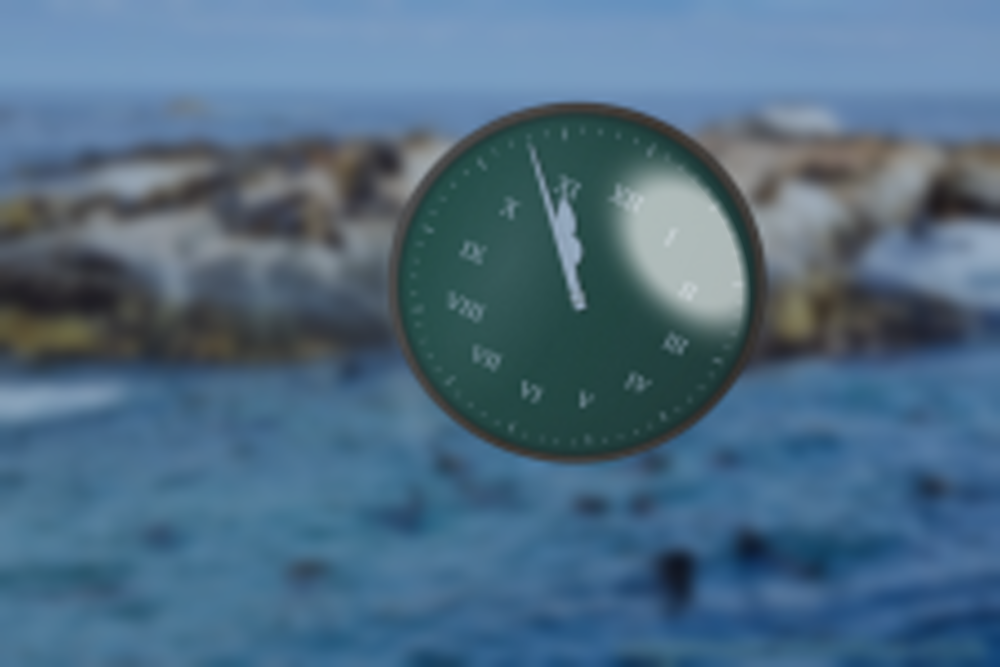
10,53
